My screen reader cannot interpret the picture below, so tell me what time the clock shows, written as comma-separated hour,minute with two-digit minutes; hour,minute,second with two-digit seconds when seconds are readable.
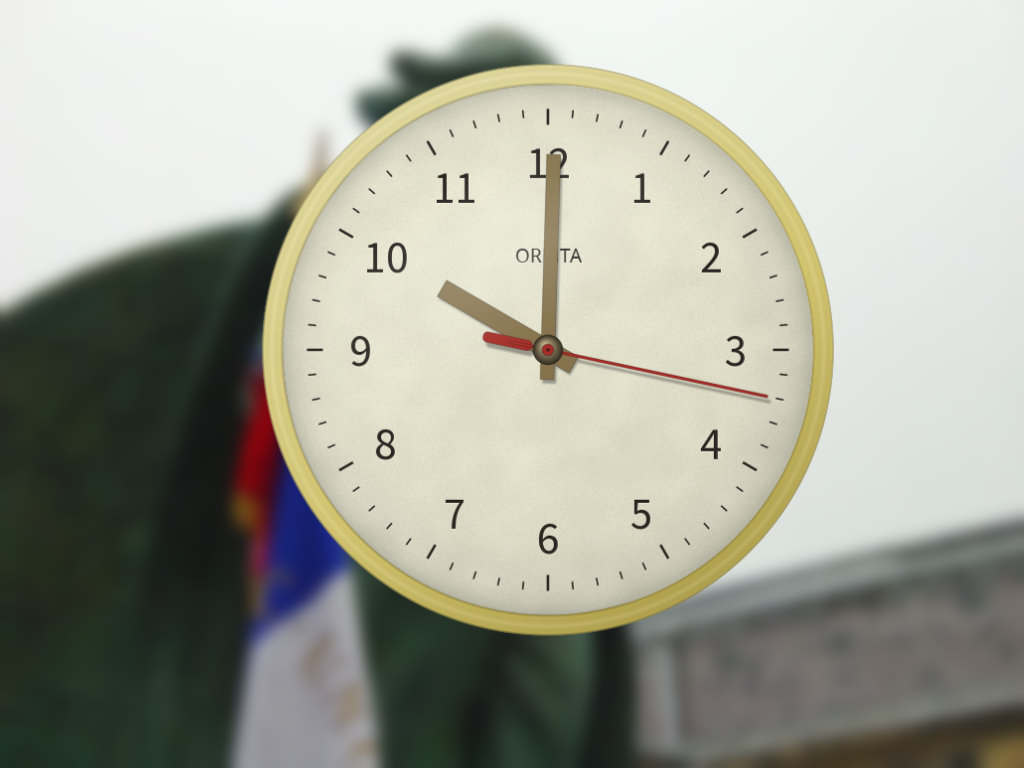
10,00,17
